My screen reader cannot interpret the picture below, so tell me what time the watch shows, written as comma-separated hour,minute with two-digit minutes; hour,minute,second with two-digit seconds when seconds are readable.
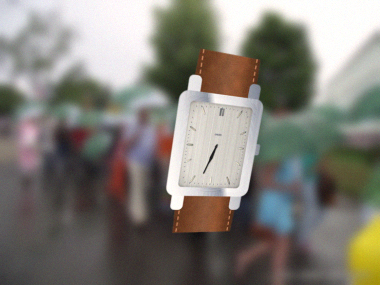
6,33
